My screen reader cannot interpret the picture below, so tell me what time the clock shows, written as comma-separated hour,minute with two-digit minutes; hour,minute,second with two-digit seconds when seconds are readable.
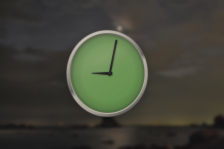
9,02
